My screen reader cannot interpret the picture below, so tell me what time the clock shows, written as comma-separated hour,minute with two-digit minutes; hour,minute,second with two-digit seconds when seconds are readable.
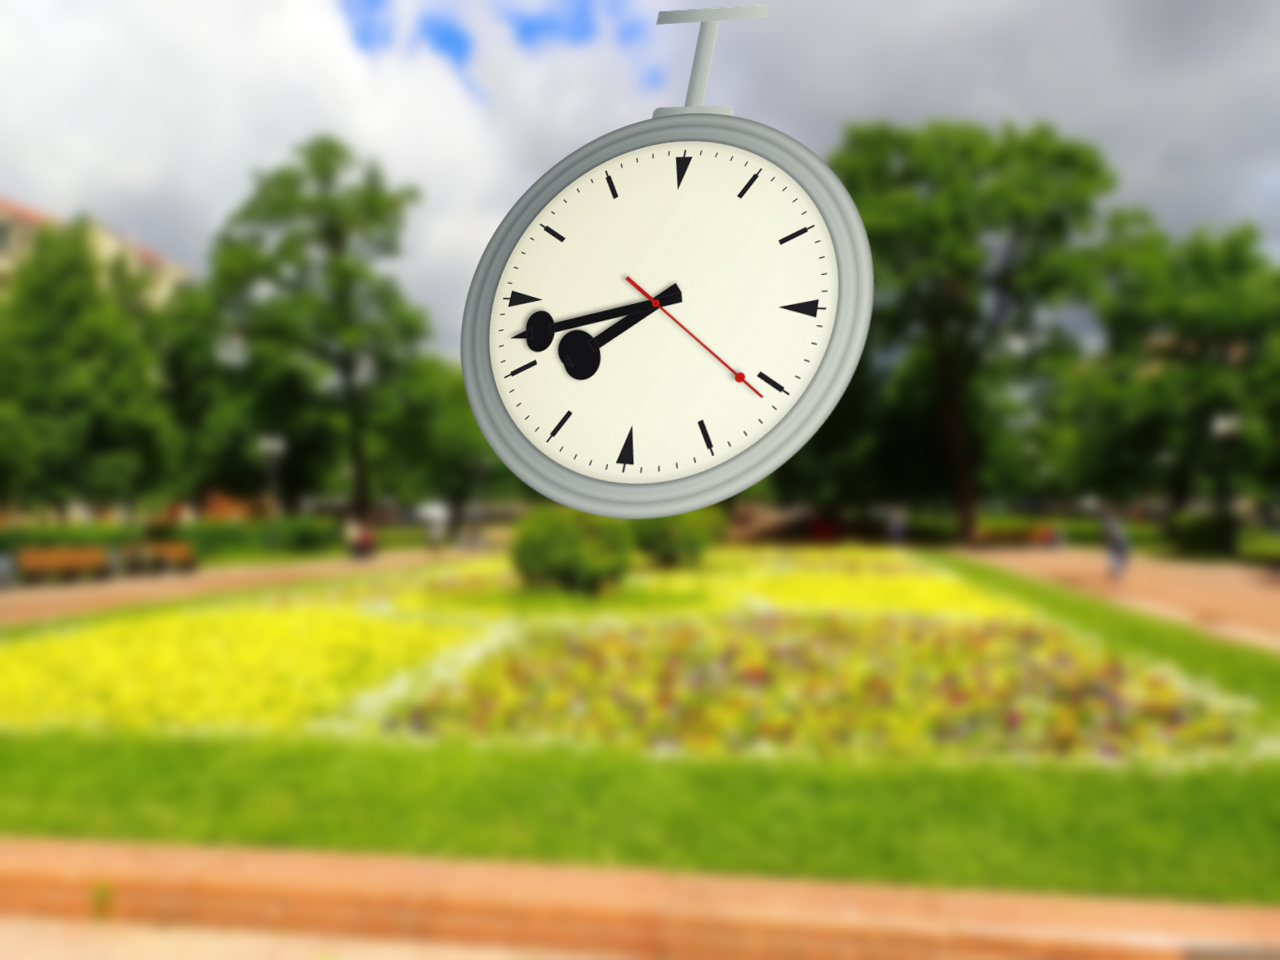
7,42,21
